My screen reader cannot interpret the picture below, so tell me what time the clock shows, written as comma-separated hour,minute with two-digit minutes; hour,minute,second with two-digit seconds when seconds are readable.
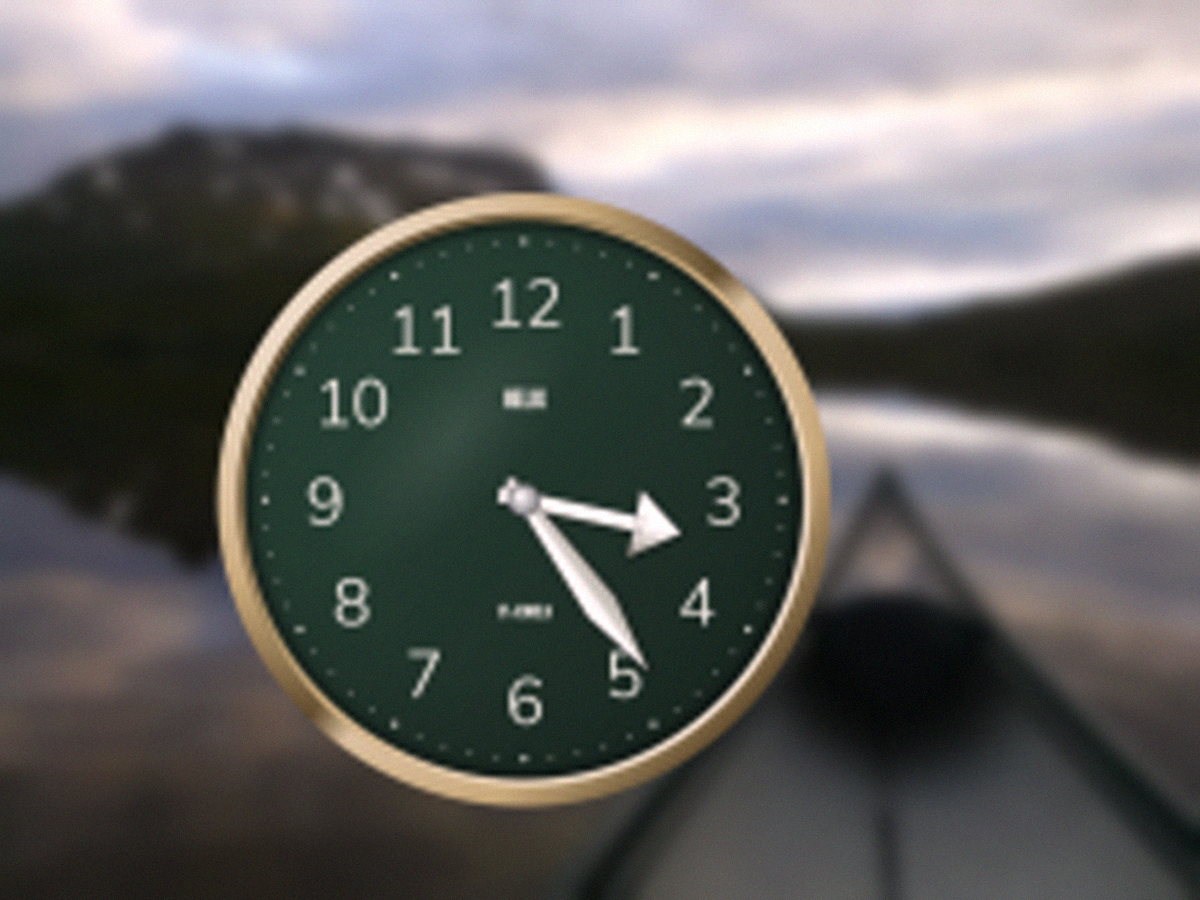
3,24
